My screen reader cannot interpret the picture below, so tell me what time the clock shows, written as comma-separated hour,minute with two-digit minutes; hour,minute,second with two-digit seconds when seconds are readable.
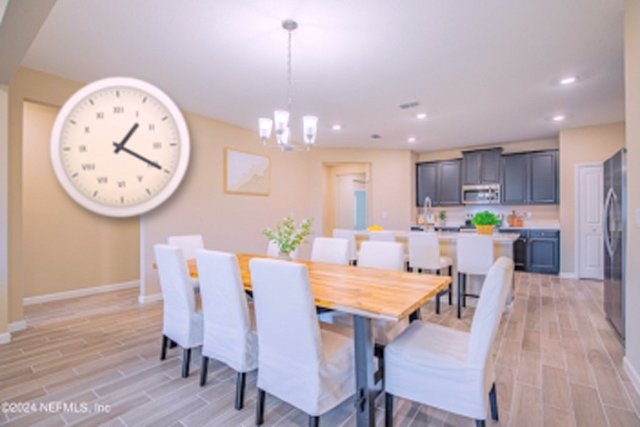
1,20
